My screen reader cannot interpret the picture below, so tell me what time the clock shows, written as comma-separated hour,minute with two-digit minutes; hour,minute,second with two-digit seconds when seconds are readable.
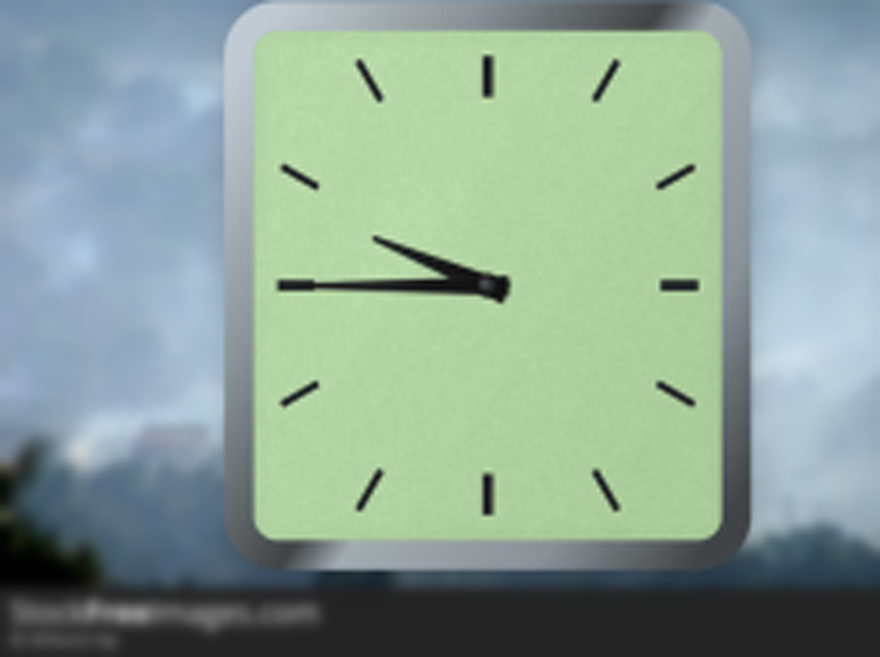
9,45
